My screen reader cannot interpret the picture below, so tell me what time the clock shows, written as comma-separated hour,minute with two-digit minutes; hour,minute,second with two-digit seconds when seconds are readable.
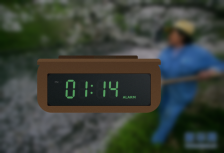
1,14
